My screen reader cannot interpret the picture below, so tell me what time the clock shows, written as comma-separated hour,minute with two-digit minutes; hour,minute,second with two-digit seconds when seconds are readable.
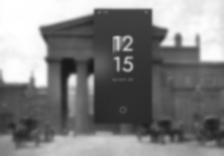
12,15
